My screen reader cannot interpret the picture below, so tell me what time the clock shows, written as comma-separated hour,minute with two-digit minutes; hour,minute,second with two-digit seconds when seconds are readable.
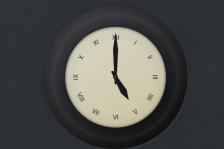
5,00
